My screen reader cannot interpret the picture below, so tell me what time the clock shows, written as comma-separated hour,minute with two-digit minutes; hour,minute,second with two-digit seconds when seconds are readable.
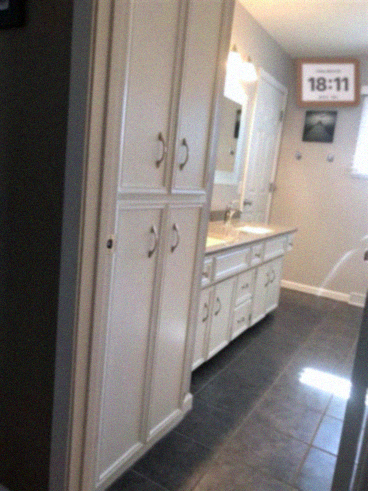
18,11
